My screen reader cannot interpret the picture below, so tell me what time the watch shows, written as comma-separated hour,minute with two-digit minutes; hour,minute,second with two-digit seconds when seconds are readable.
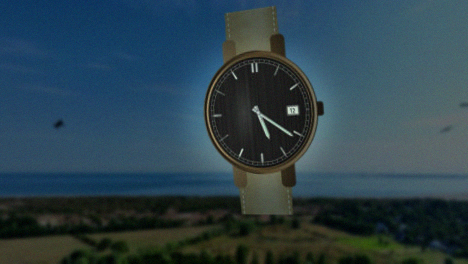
5,21
